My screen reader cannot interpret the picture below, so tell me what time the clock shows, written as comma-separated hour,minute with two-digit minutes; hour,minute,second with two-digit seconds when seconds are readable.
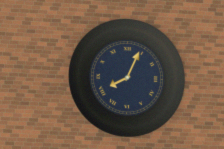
8,04
